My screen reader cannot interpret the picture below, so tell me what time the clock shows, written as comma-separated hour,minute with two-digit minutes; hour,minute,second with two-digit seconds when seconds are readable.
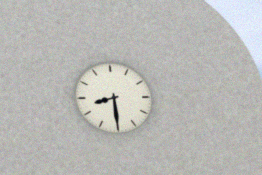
8,30
